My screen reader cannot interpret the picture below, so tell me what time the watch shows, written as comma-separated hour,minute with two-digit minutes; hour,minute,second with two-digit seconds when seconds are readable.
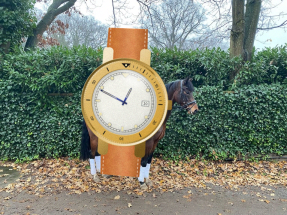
12,49
